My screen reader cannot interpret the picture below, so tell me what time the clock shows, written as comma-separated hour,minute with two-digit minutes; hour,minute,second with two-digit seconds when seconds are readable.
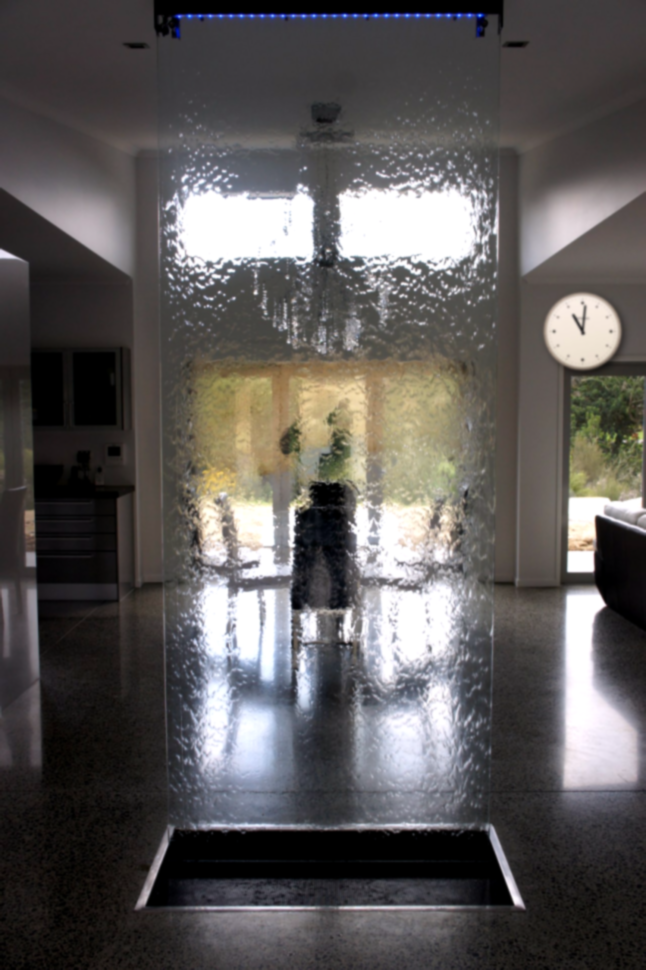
11,01
